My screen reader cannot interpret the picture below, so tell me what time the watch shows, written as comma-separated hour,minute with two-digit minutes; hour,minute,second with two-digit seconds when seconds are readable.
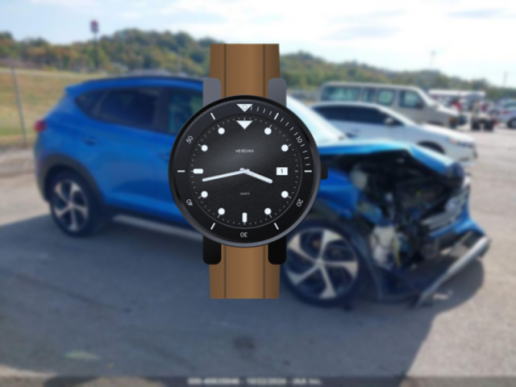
3,43
